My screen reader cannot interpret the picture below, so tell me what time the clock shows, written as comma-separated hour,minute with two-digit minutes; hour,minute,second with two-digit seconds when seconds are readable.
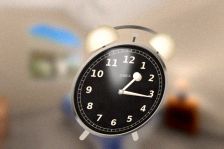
1,16
